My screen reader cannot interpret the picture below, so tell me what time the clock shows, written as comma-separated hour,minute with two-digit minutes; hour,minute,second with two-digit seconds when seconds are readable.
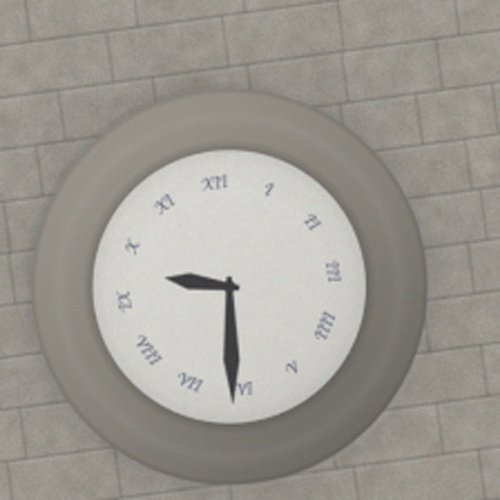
9,31
